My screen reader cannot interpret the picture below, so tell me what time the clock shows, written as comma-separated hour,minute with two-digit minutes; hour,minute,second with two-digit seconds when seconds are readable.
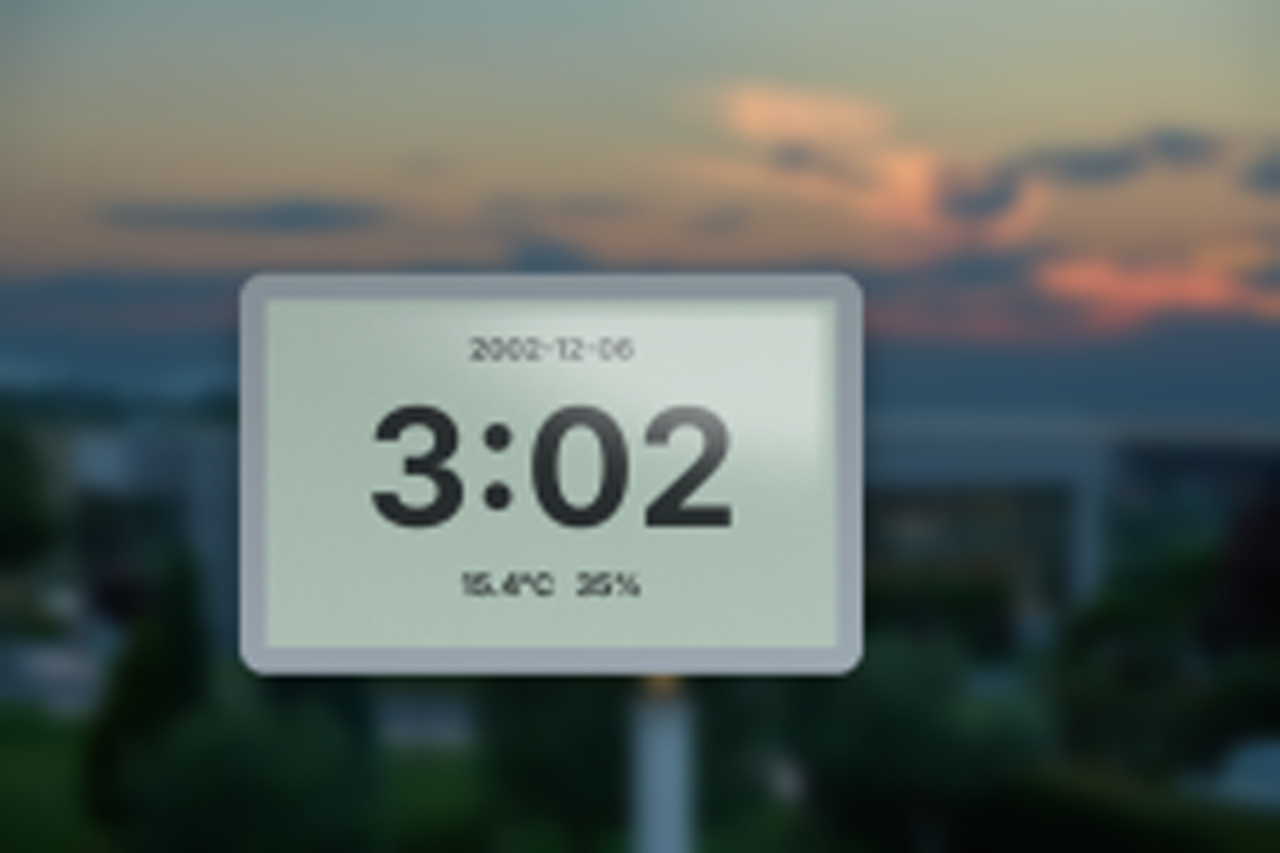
3,02
